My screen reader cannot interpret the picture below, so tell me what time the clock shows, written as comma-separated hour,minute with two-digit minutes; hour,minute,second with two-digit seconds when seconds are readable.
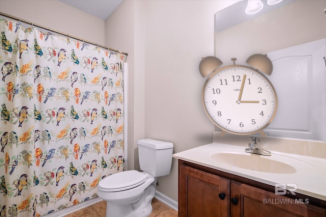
3,03
